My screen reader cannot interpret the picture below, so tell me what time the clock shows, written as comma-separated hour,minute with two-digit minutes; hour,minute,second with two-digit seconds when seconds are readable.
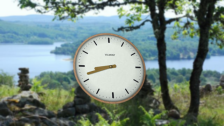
8,42
